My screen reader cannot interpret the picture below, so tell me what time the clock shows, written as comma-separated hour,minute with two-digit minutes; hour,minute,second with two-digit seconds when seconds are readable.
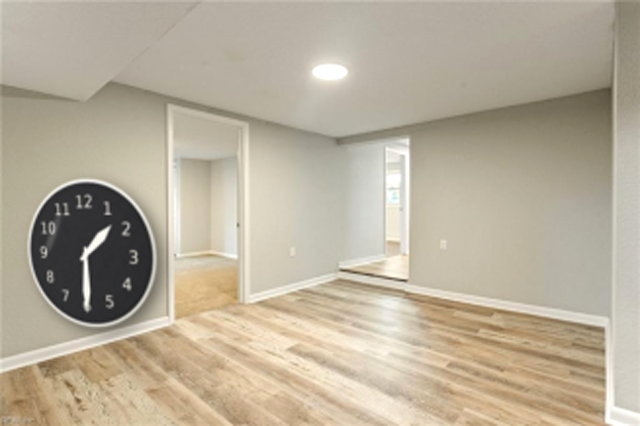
1,30
